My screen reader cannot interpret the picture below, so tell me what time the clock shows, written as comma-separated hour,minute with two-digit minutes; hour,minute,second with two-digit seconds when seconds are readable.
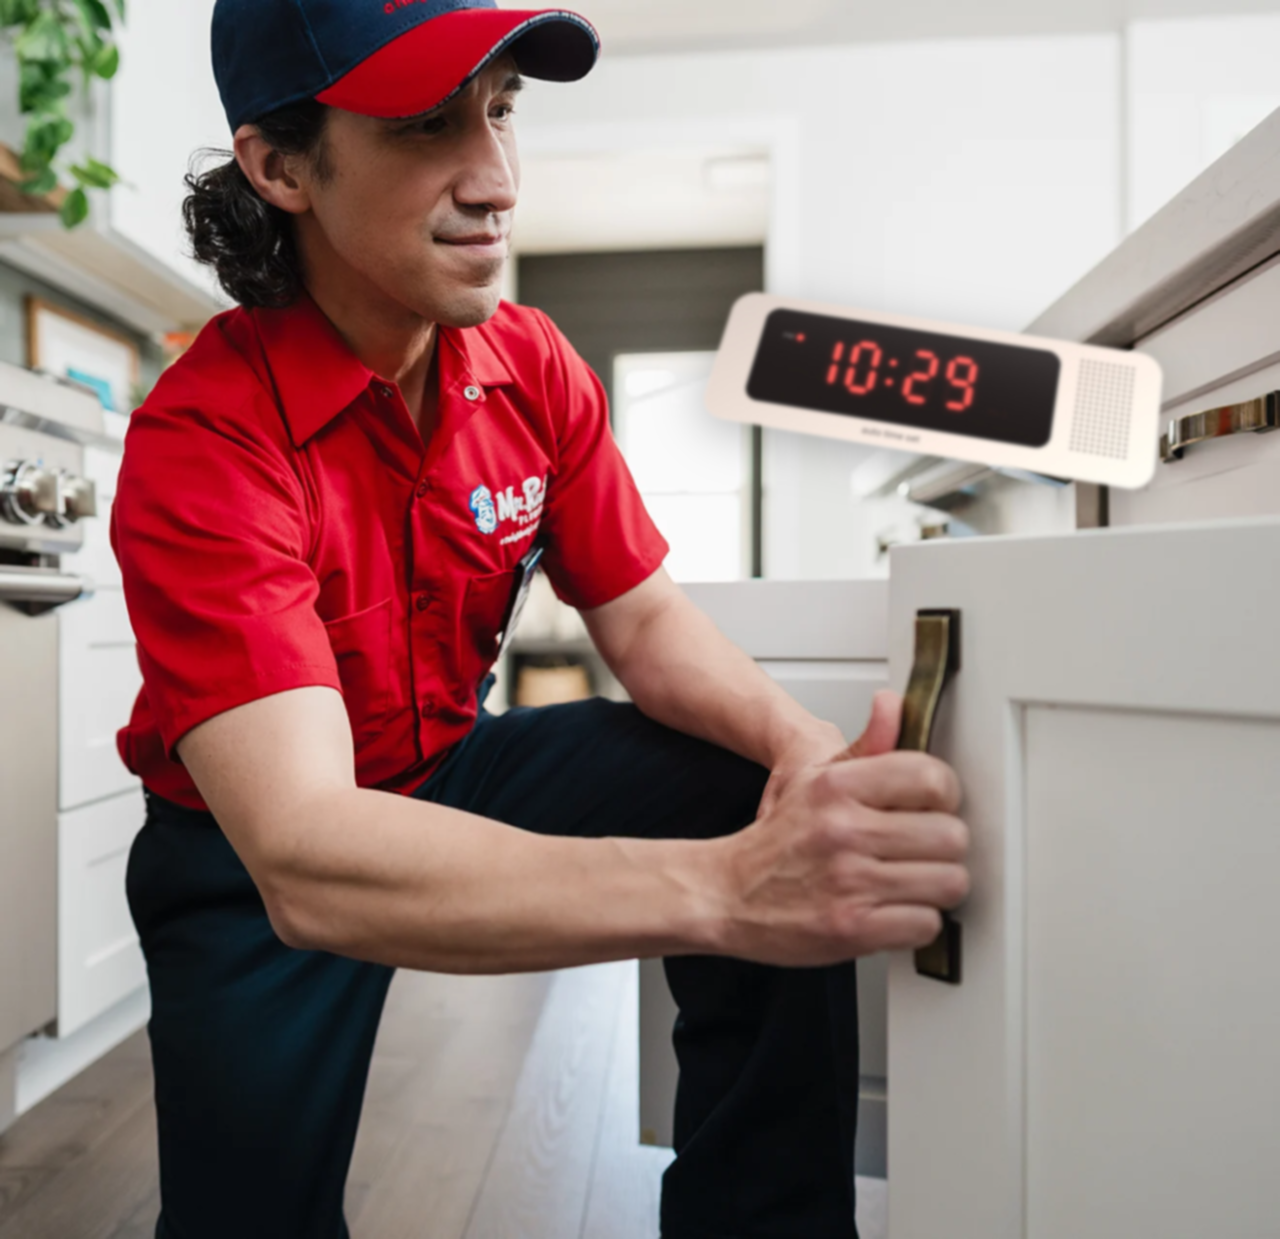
10,29
